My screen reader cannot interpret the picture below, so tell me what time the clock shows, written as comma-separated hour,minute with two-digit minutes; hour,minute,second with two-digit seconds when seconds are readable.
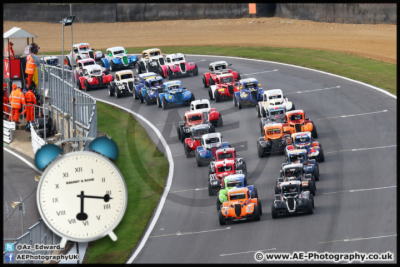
6,17
